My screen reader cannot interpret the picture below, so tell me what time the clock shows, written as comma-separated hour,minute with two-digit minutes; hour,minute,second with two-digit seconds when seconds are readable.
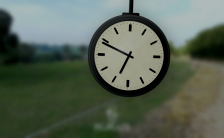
6,49
